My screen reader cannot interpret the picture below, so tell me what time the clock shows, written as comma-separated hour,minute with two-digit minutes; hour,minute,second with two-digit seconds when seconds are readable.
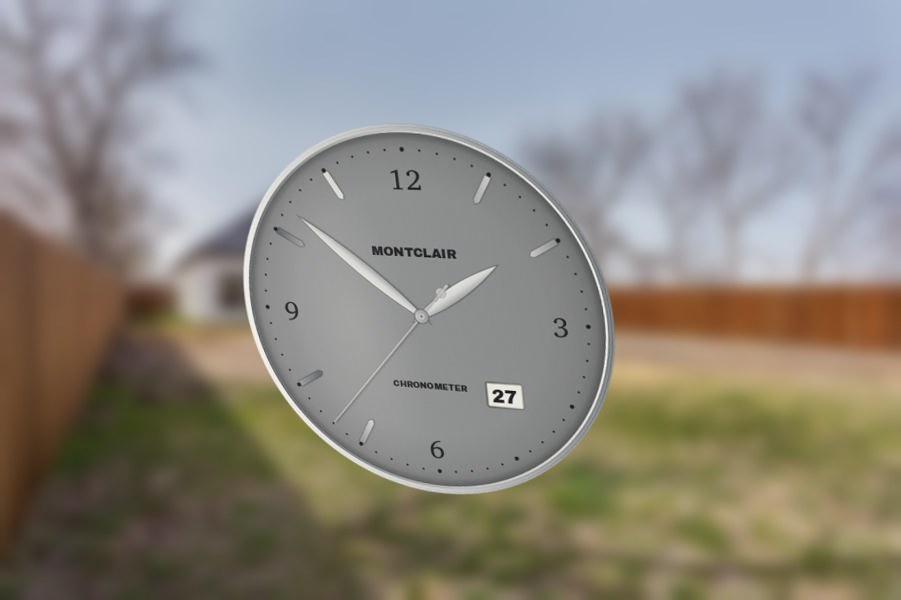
1,51,37
